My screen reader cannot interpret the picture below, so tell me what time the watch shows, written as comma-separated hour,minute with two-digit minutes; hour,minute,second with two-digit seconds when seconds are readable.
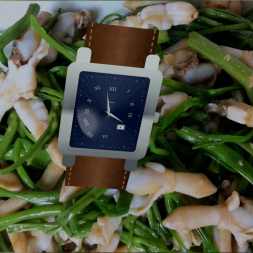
3,58
